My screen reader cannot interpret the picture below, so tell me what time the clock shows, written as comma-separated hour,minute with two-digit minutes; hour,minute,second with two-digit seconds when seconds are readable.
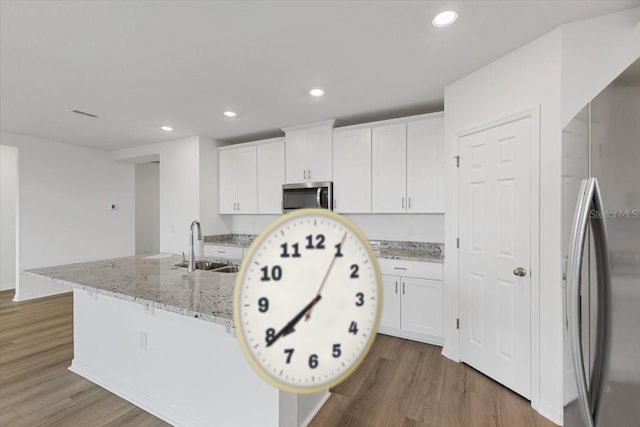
7,39,05
